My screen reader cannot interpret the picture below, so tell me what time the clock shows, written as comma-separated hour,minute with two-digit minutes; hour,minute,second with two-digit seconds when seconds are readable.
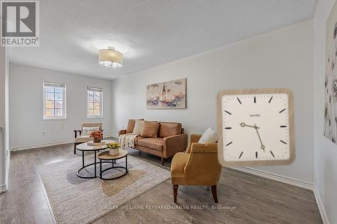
9,27
